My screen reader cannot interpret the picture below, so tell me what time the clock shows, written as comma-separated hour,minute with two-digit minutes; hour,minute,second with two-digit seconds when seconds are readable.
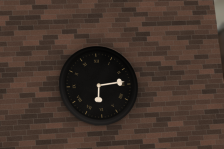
6,14
